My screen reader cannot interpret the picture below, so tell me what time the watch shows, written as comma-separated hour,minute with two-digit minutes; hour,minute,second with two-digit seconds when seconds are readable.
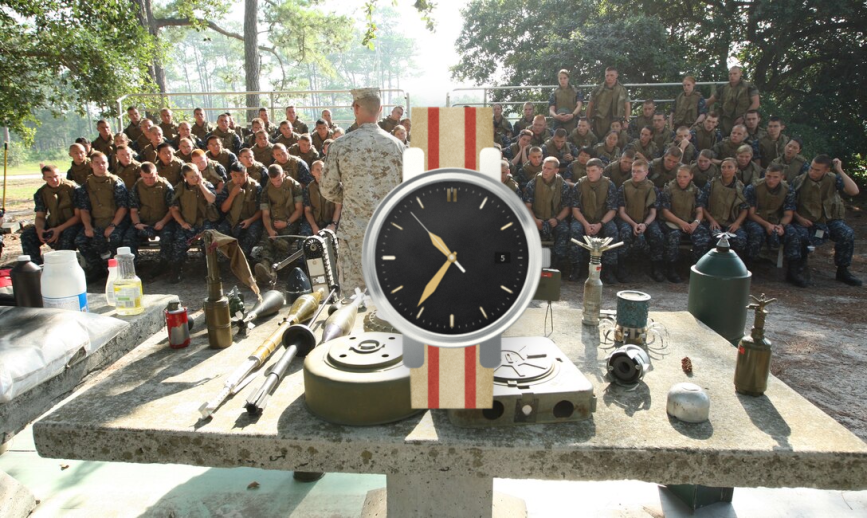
10,35,53
